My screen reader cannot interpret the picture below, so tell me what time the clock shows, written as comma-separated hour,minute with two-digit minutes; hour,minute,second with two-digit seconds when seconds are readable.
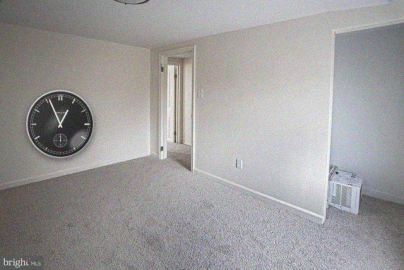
12,56
